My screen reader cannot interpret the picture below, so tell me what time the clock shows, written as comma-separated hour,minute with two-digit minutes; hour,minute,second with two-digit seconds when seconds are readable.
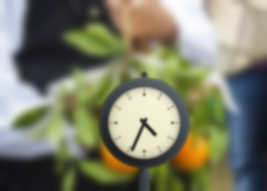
4,34
